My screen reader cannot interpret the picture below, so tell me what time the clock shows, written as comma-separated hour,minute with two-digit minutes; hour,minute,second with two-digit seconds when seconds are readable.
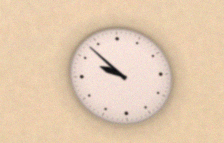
9,53
